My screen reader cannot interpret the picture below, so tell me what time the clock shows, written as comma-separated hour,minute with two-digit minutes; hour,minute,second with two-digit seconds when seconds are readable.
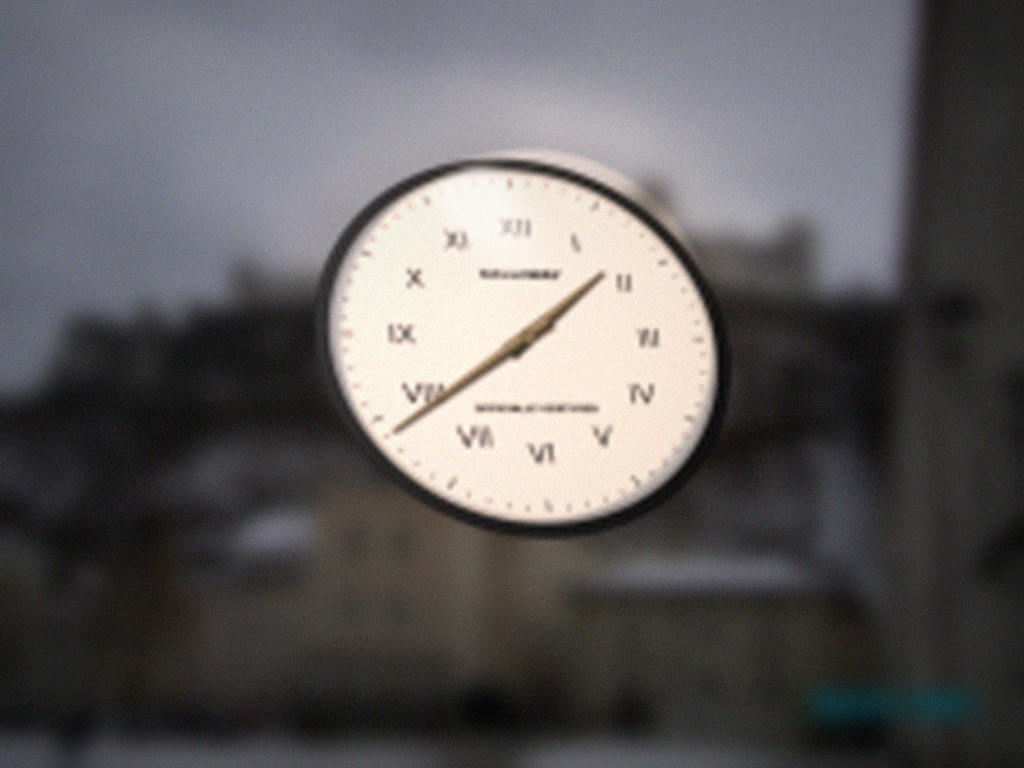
1,39
